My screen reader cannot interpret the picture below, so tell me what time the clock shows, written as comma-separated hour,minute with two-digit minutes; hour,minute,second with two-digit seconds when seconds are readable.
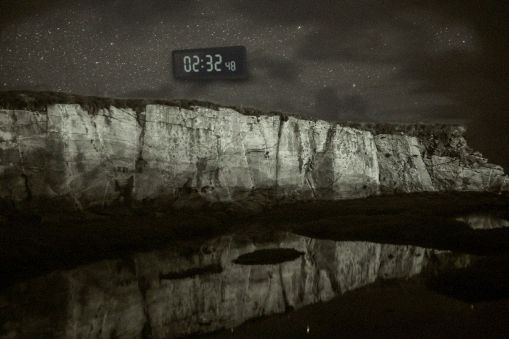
2,32,48
